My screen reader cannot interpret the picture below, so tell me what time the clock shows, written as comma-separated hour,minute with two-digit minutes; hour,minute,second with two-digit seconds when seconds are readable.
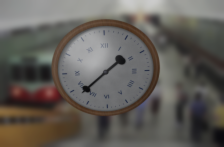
1,38
